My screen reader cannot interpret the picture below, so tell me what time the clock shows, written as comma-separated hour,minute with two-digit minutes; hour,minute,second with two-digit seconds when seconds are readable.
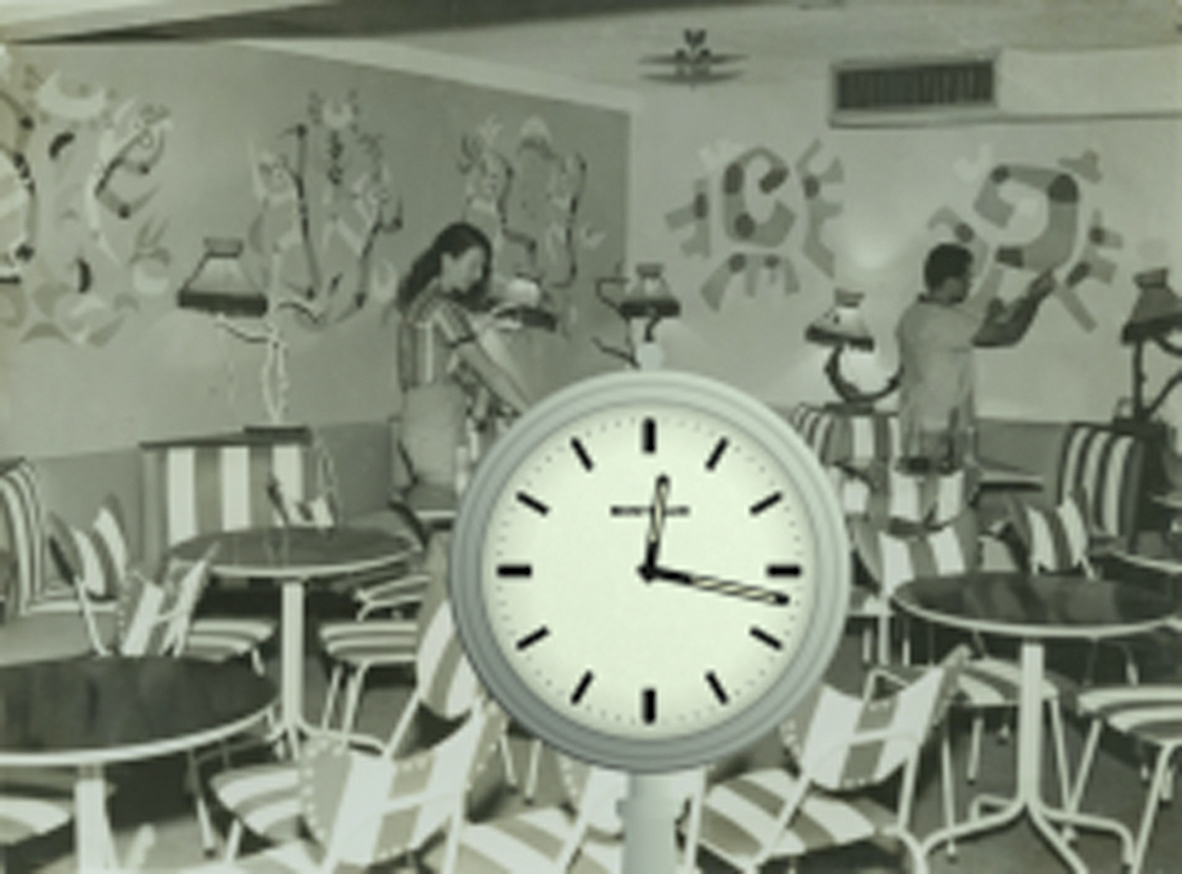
12,17
